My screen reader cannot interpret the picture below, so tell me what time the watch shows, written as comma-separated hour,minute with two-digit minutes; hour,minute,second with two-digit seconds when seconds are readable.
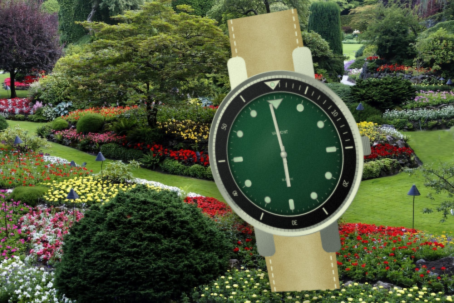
5,59
